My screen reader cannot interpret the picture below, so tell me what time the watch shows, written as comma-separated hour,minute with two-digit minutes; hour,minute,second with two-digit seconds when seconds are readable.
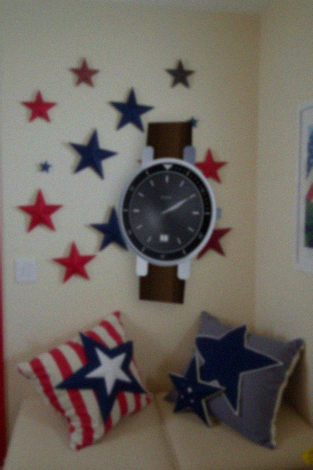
2,10
